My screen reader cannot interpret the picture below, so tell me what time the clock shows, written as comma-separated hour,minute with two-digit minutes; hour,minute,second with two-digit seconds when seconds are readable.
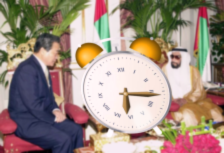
6,16
